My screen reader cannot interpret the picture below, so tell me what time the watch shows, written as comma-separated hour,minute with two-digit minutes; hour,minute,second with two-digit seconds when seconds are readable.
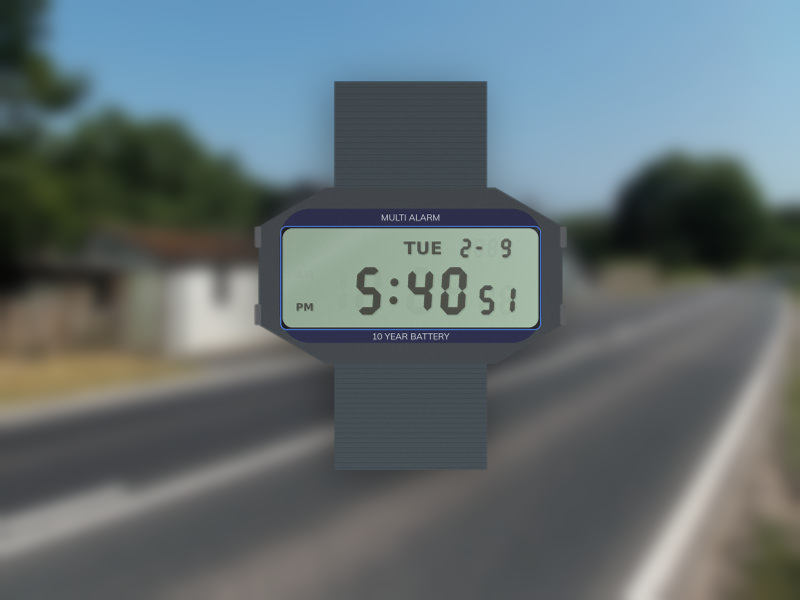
5,40,51
